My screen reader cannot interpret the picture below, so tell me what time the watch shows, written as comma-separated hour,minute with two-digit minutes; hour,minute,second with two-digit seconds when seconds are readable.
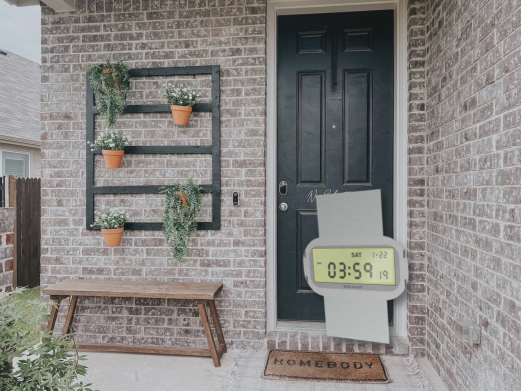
3,59,19
